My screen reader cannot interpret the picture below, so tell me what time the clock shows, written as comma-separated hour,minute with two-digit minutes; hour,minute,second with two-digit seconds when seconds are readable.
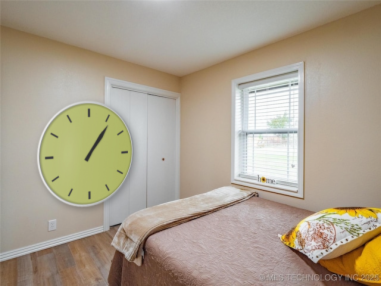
1,06
